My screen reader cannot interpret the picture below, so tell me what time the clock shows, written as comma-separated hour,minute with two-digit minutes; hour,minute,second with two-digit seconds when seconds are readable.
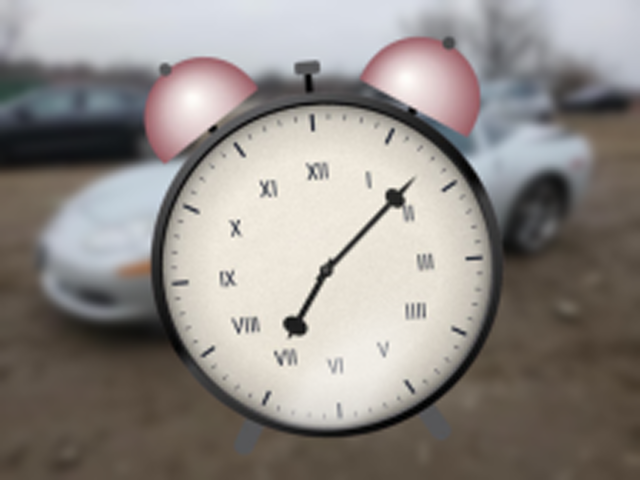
7,08
